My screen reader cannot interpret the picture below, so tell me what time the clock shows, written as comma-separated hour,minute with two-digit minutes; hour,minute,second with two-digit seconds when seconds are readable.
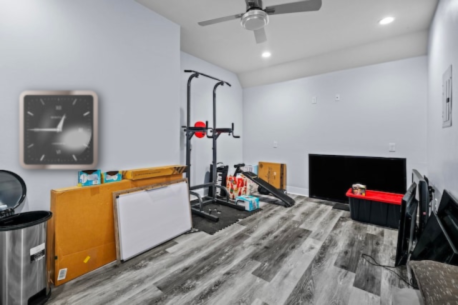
12,45
